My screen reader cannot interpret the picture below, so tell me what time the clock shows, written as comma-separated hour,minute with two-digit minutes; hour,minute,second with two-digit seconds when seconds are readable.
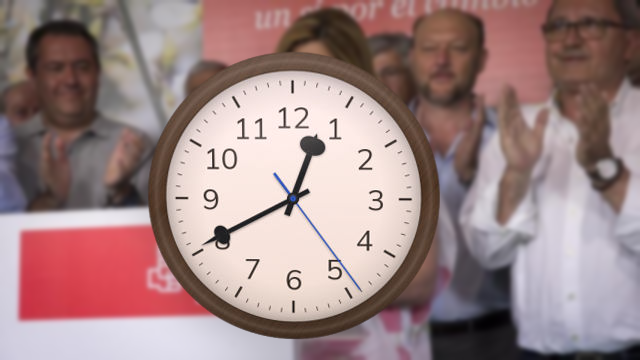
12,40,24
